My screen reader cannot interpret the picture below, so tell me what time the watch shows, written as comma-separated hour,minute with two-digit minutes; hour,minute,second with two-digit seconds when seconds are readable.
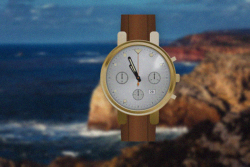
10,56
